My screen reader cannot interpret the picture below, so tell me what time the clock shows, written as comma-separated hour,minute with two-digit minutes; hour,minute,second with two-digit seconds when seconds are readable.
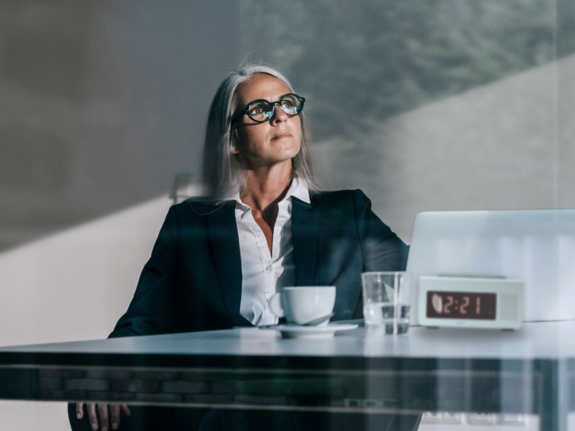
12,21
